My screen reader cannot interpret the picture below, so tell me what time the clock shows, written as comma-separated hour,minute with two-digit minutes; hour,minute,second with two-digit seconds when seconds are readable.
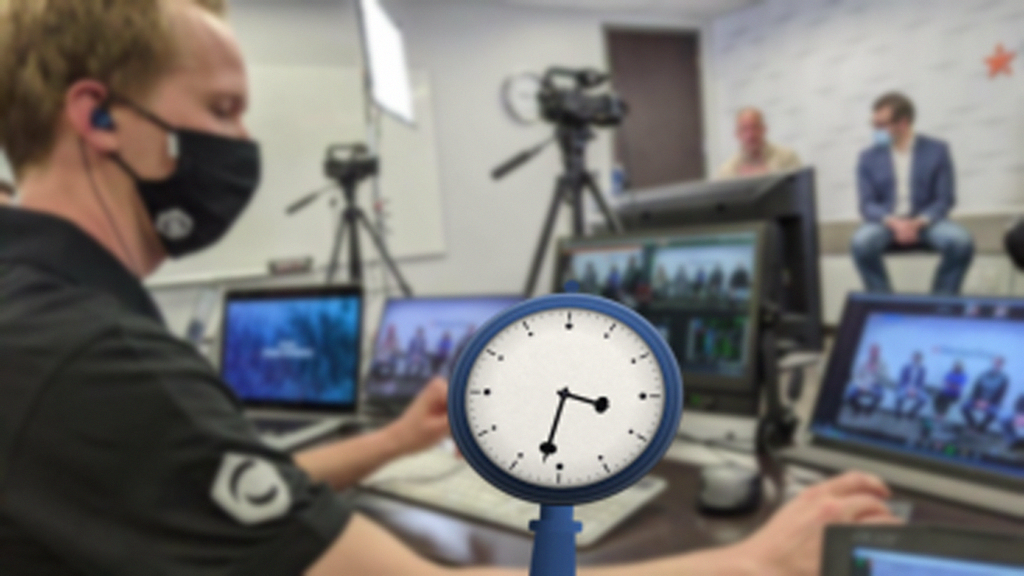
3,32
